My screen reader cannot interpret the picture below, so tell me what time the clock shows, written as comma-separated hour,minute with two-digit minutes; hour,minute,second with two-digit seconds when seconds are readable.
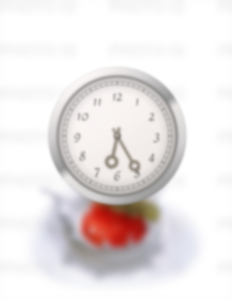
6,25
